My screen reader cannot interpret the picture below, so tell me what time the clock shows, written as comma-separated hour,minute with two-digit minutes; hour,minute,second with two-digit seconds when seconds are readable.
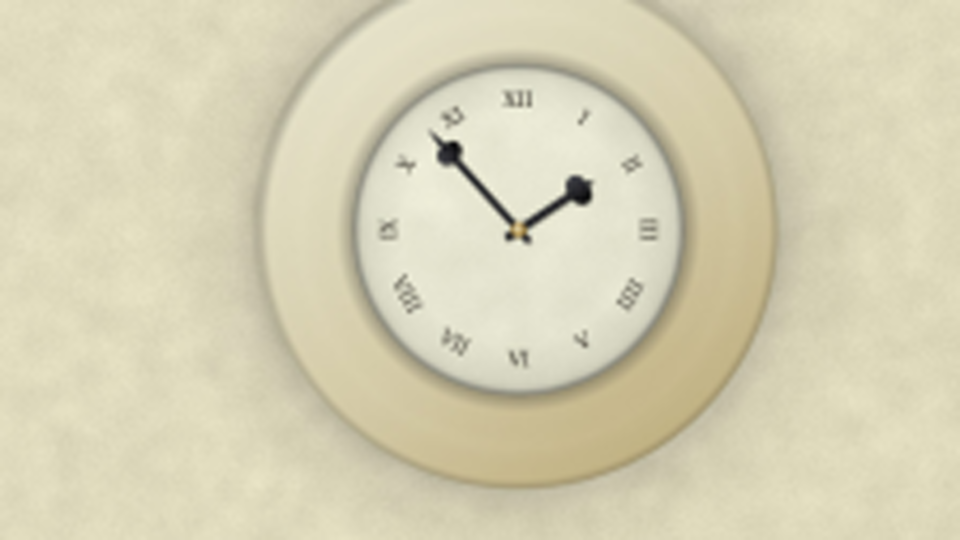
1,53
